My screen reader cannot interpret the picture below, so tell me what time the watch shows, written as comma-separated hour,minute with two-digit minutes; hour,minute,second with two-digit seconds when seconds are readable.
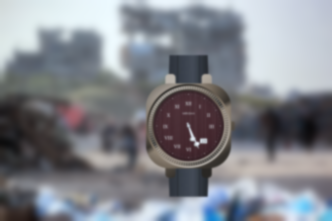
5,26
